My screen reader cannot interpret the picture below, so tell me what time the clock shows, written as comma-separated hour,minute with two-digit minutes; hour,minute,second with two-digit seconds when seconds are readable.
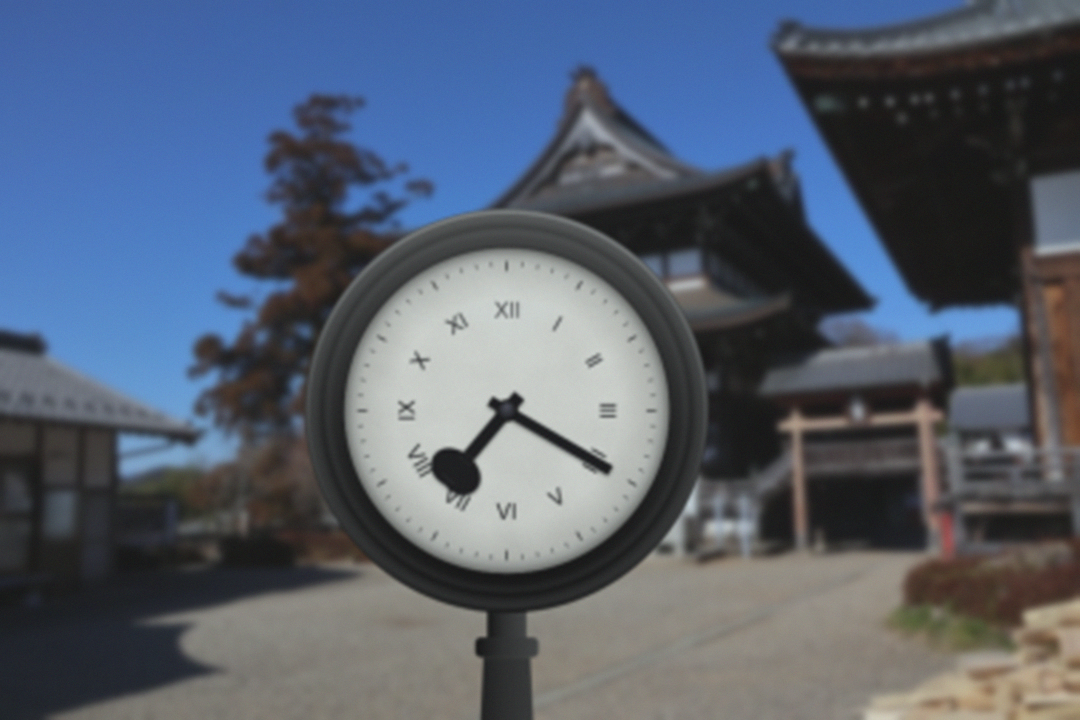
7,20
